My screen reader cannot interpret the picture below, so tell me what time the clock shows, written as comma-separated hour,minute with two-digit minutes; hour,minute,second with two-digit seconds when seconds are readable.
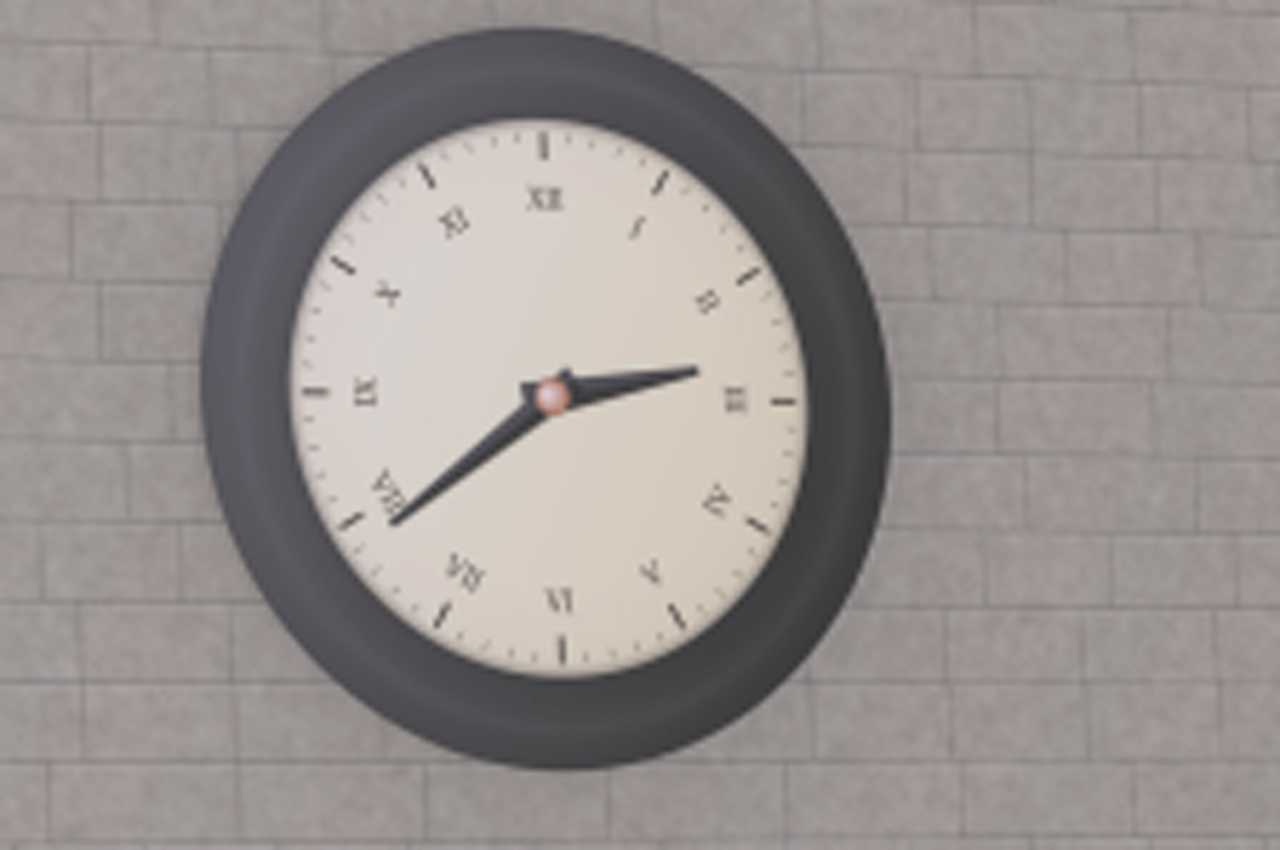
2,39
